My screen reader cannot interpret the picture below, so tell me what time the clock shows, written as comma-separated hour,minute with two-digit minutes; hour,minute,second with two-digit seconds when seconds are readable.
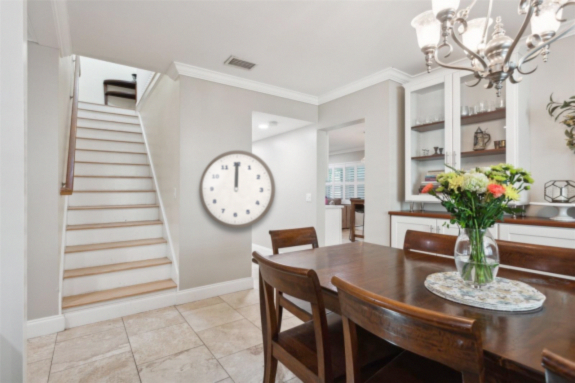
12,00
